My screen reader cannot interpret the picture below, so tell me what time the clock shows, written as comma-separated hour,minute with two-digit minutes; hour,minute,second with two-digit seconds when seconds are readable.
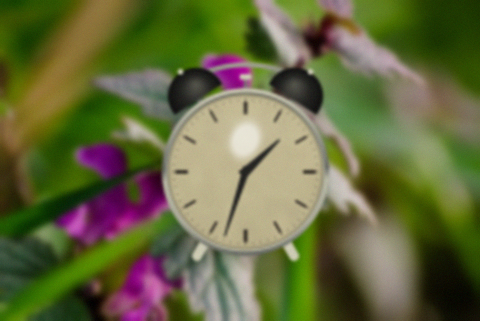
1,33
